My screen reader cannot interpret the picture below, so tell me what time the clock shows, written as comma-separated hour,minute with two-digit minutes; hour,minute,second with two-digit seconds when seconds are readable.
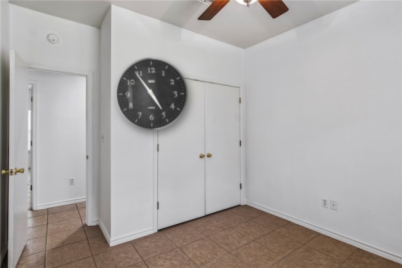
4,54
